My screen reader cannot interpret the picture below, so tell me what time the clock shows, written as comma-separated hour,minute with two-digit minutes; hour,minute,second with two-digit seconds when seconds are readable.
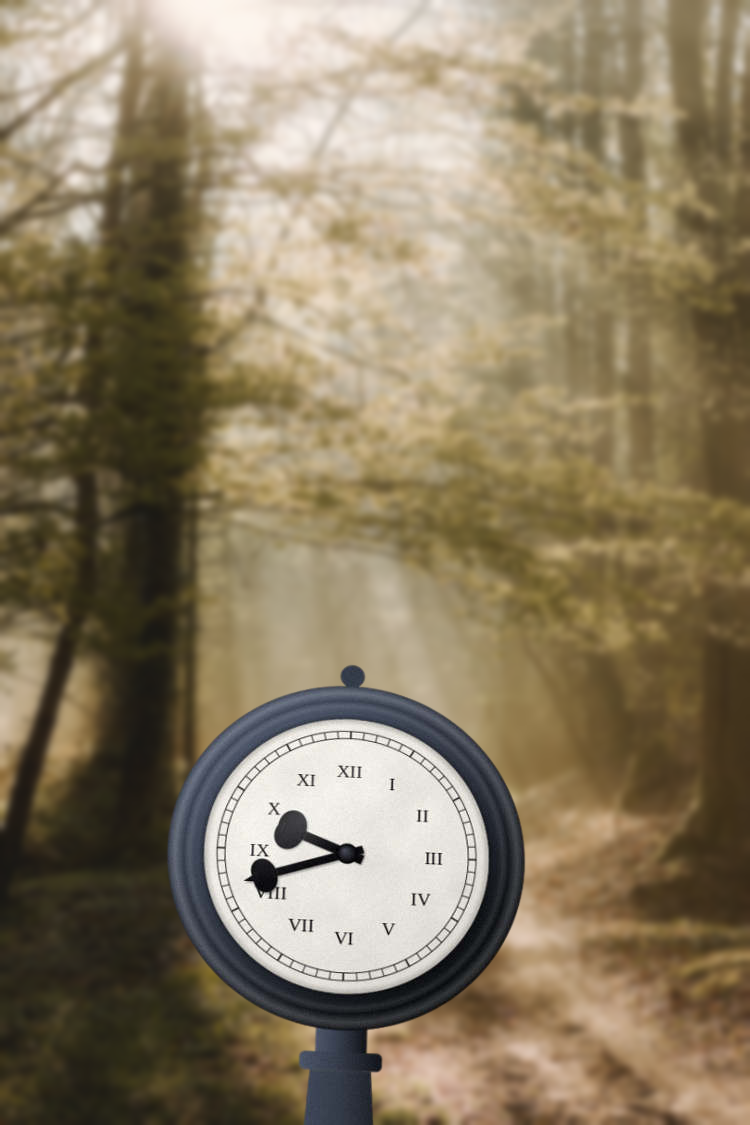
9,42
